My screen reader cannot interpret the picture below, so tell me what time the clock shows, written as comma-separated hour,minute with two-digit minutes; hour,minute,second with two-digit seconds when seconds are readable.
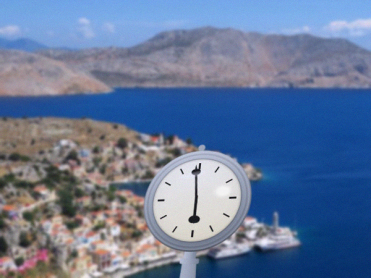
5,59
